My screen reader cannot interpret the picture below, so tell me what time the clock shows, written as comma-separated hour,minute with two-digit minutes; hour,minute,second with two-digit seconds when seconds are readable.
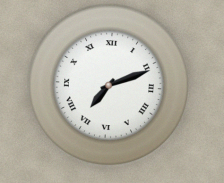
7,11
